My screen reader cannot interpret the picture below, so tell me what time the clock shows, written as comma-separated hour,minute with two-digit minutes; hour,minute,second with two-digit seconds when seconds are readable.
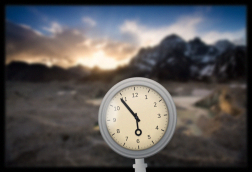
5,54
